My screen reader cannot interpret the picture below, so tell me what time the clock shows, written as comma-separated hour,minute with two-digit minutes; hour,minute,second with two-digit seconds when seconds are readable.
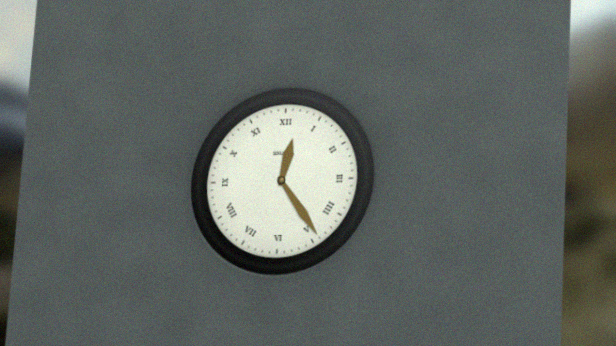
12,24
